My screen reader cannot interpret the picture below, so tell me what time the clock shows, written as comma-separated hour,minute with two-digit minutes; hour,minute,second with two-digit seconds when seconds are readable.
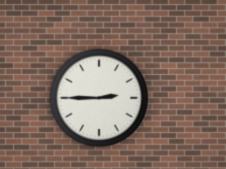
2,45
